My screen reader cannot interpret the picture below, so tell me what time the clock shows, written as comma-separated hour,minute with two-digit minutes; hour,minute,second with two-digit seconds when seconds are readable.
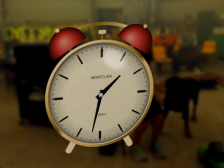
1,32
